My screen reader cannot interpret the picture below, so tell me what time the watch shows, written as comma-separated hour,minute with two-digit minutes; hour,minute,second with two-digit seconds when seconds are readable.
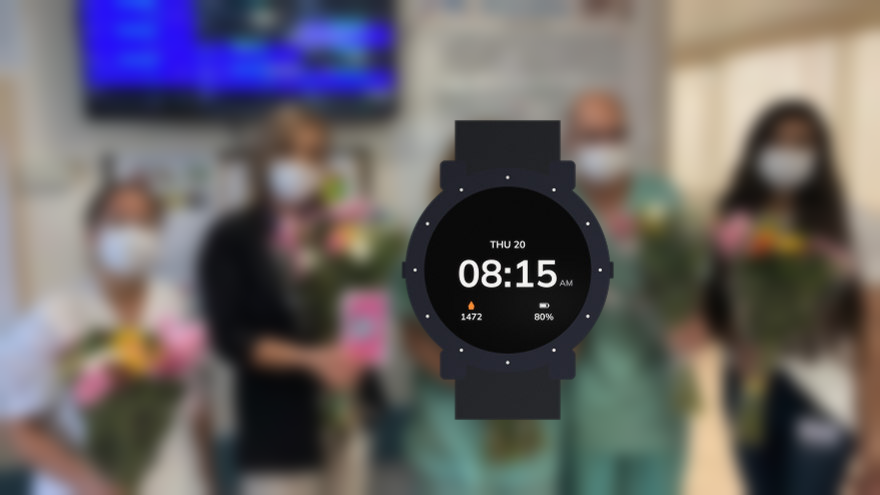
8,15
